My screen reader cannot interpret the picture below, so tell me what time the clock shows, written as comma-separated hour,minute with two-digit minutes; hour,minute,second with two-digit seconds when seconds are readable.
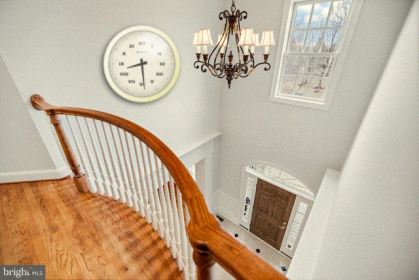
8,29
